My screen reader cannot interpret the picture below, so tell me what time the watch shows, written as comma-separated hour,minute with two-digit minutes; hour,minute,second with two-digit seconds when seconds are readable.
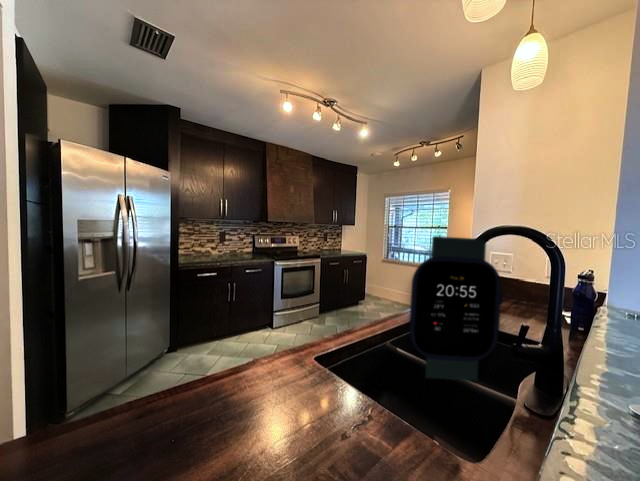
20,55
